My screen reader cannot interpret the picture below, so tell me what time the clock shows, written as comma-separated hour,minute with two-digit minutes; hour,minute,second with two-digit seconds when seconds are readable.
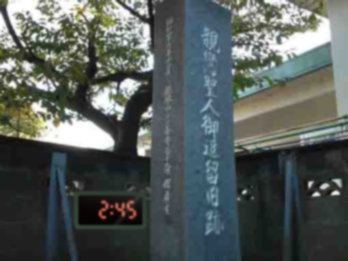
2,45
